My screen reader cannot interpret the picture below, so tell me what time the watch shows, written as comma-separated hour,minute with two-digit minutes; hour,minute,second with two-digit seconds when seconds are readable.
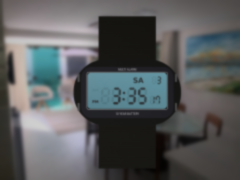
3,35
